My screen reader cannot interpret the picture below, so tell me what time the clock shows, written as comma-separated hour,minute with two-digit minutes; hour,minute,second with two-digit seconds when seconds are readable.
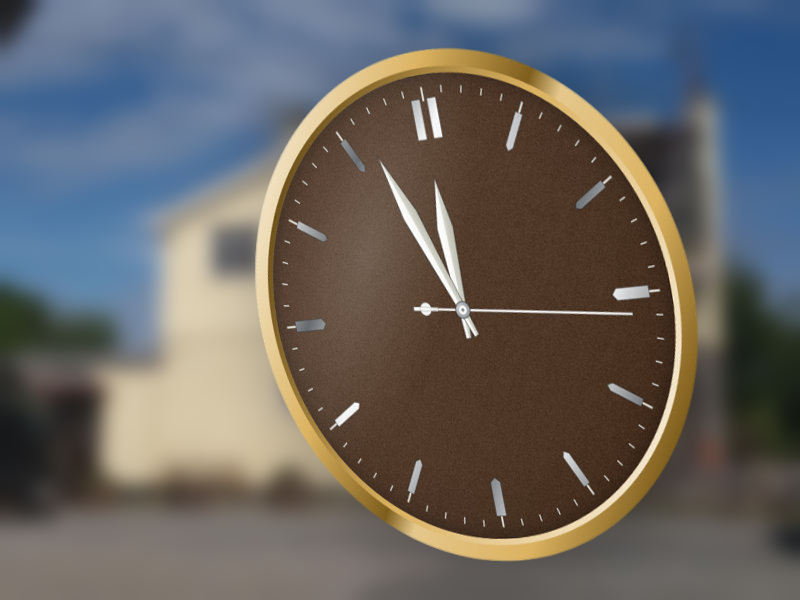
11,56,16
